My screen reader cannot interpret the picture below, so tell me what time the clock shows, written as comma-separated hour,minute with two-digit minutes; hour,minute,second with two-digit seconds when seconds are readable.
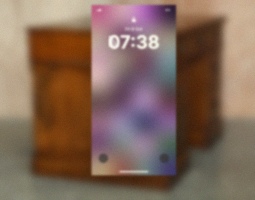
7,38
